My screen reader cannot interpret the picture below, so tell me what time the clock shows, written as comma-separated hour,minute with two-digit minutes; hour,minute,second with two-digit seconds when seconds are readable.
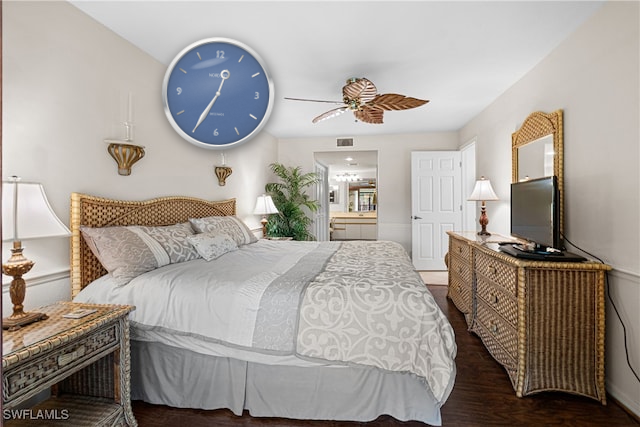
12,35
